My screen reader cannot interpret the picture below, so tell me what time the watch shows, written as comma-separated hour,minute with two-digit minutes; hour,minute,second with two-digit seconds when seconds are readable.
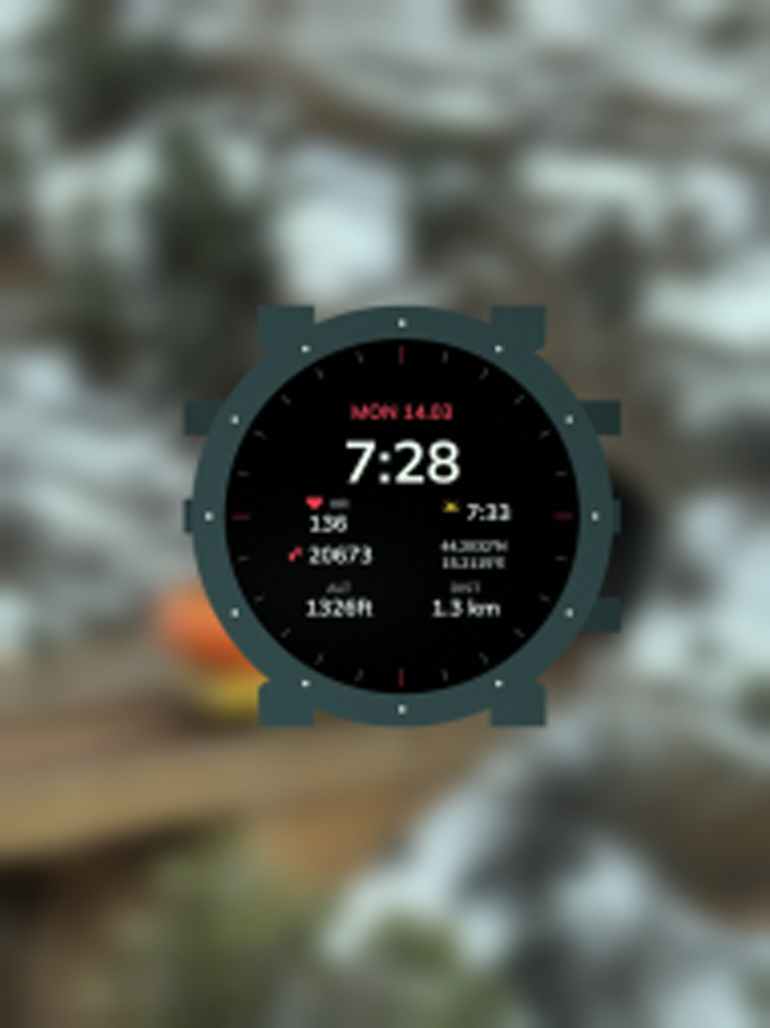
7,28
